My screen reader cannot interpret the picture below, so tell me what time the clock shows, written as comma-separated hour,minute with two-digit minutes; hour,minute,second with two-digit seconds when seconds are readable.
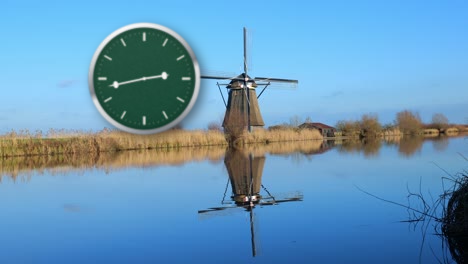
2,43
